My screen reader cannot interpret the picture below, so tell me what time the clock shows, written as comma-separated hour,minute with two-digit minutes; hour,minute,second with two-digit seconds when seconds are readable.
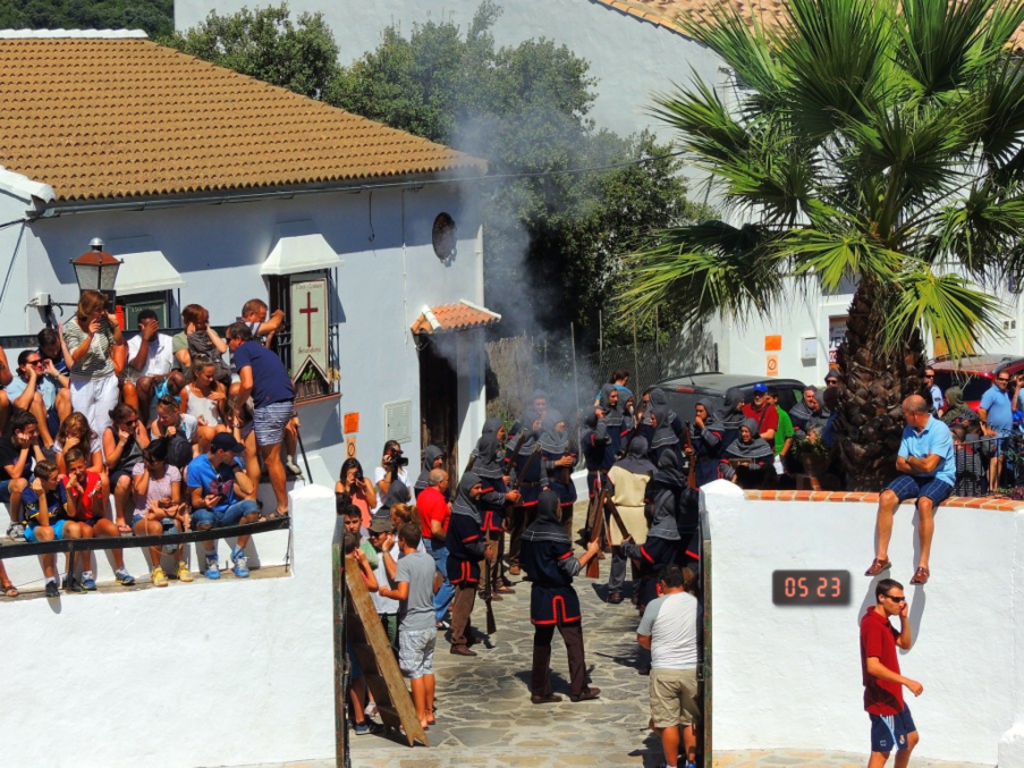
5,23
